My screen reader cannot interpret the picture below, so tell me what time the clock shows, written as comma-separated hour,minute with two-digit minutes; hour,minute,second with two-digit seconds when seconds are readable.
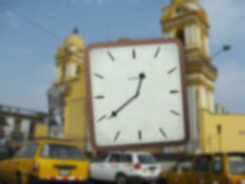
12,39
